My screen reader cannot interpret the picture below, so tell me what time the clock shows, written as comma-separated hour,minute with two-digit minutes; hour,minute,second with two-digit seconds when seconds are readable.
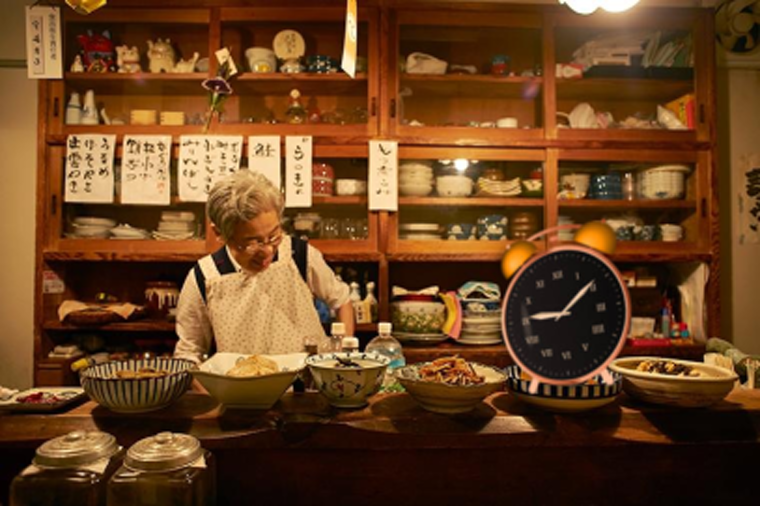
9,09
